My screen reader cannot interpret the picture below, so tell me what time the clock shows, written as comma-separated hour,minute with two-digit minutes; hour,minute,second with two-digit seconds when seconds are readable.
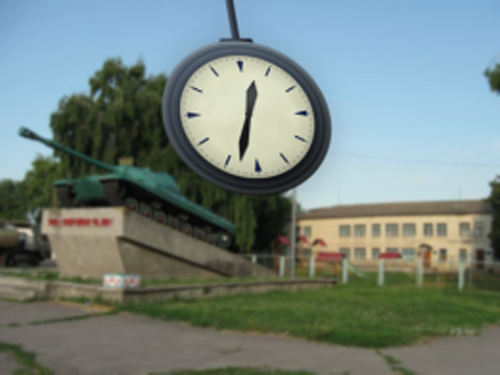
12,33
